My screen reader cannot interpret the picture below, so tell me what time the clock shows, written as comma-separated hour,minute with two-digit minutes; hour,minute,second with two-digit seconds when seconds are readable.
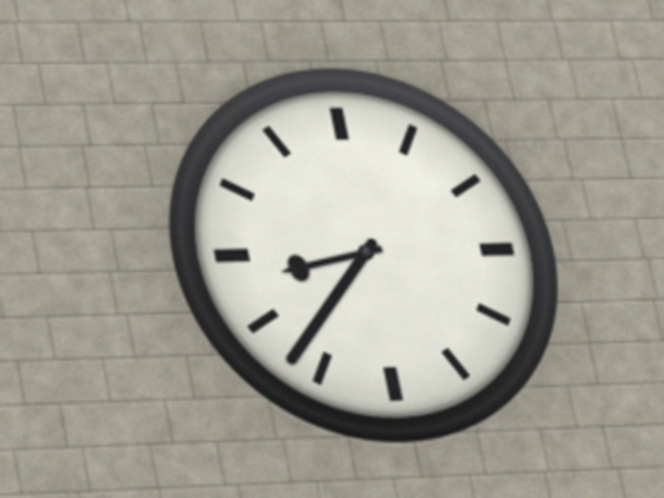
8,37
